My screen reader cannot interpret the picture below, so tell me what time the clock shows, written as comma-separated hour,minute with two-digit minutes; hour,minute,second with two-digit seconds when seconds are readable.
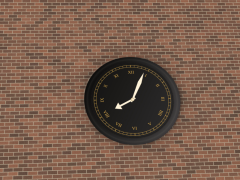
8,04
